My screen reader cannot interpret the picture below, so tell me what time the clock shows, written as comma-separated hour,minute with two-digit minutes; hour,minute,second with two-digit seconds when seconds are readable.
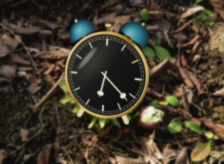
6,22
